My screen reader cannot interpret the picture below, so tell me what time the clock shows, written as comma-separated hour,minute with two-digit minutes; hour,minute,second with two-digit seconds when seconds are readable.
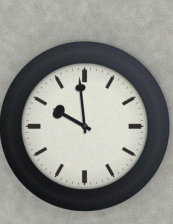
9,59
